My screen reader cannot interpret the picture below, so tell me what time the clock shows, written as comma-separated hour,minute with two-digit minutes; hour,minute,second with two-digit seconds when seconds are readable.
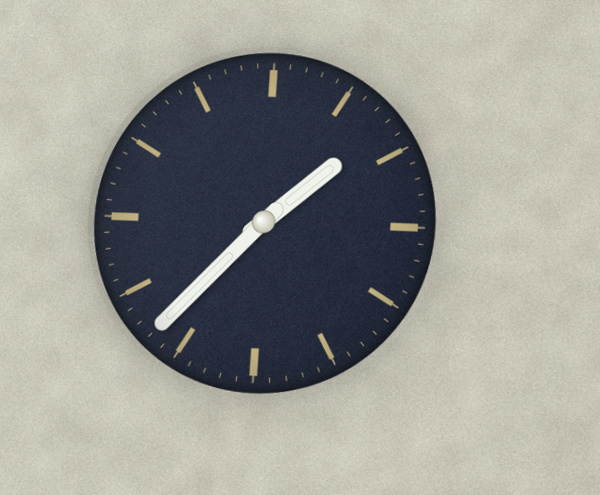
1,37
